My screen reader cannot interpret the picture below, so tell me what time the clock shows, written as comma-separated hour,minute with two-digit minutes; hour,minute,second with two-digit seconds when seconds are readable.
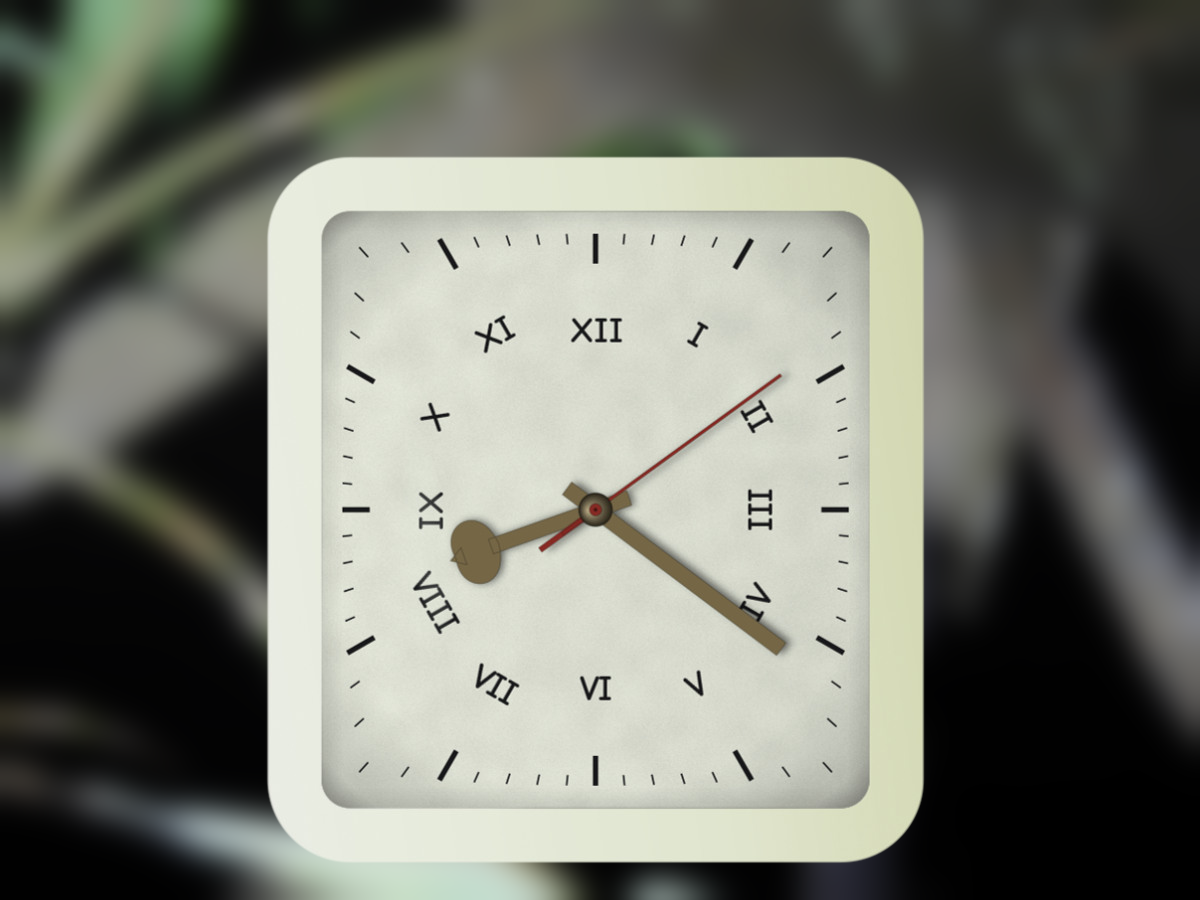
8,21,09
